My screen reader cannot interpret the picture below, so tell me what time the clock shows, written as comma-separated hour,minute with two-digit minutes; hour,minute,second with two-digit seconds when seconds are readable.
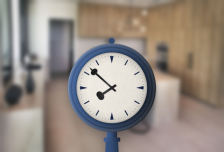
7,52
